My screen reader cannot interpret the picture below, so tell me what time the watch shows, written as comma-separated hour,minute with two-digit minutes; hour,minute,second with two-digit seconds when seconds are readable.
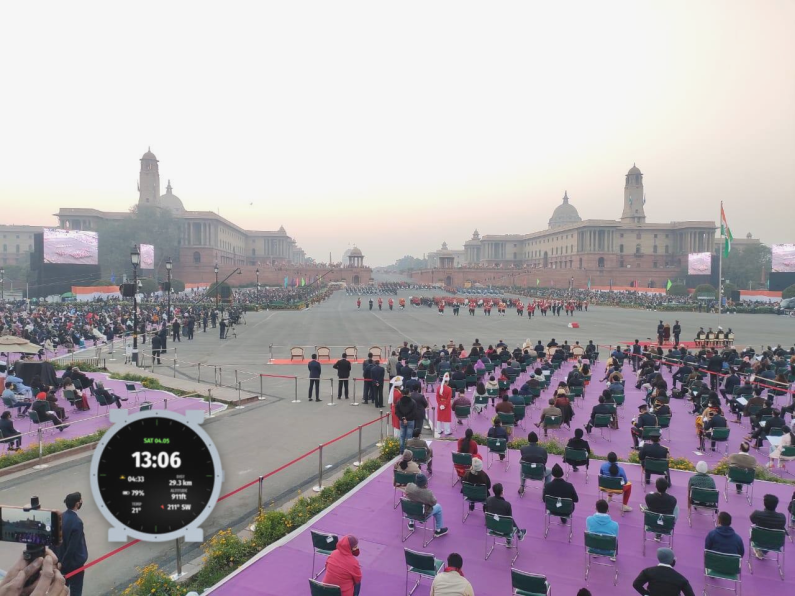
13,06
